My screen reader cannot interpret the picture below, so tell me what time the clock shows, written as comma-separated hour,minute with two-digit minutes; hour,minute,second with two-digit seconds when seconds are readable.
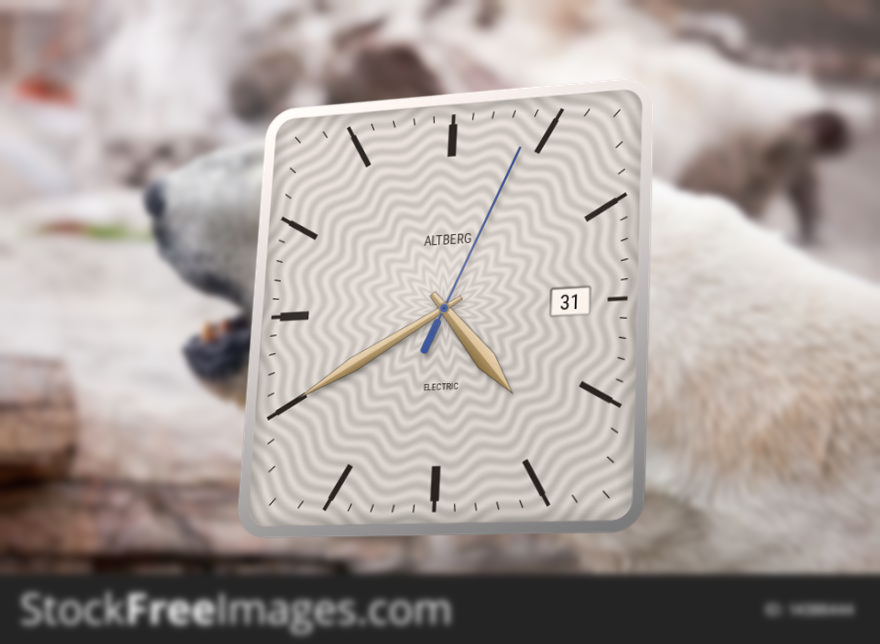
4,40,04
